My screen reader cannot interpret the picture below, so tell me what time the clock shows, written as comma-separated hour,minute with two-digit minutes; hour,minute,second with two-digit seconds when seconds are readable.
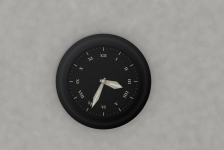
3,34
